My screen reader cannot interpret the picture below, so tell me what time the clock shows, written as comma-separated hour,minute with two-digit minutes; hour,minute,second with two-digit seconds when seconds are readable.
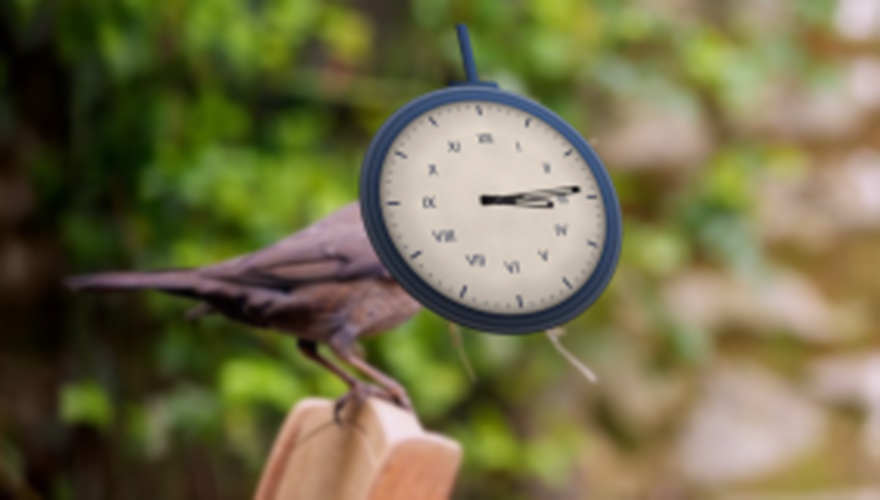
3,14
